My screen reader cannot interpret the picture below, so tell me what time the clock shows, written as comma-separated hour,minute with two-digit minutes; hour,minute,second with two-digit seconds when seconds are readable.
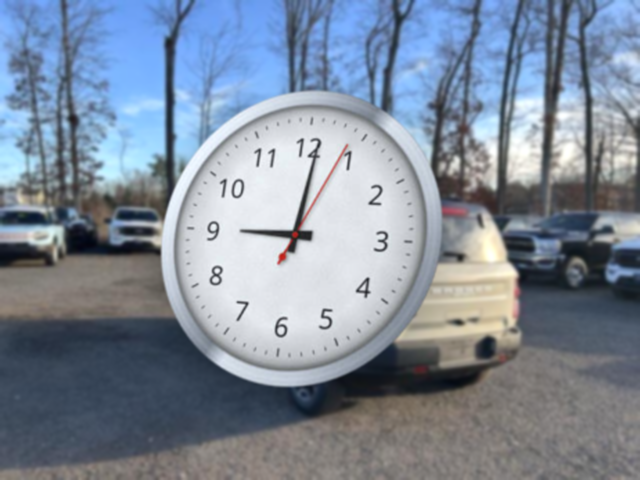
9,01,04
